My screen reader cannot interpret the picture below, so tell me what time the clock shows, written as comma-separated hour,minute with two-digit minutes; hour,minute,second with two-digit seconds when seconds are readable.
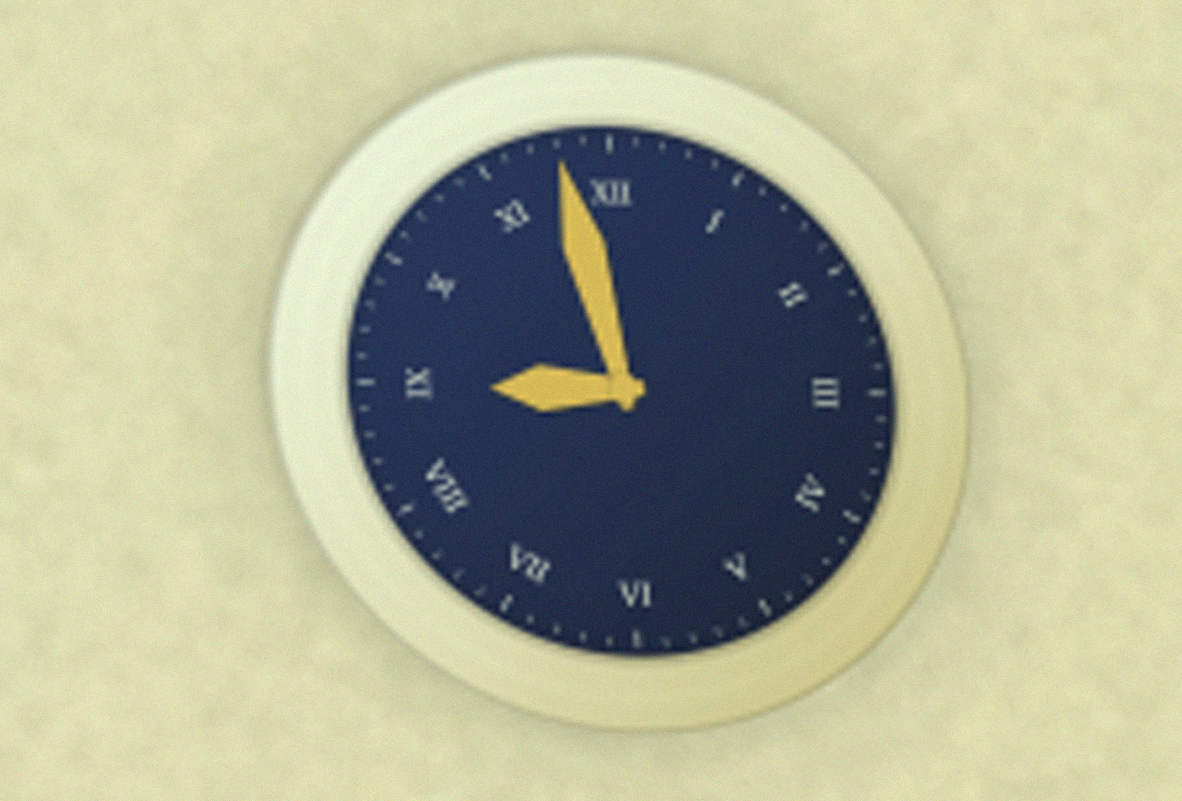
8,58
